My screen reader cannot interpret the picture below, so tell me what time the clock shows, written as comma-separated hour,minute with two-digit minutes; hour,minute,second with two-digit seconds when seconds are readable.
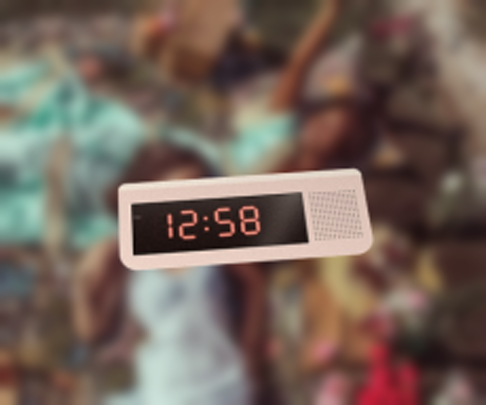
12,58
